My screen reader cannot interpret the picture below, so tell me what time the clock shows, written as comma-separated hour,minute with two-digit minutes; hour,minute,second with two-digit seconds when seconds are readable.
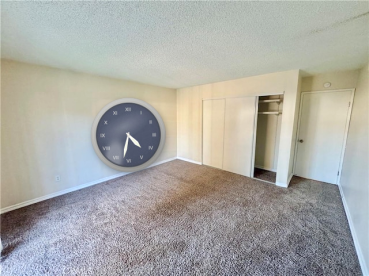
4,32
